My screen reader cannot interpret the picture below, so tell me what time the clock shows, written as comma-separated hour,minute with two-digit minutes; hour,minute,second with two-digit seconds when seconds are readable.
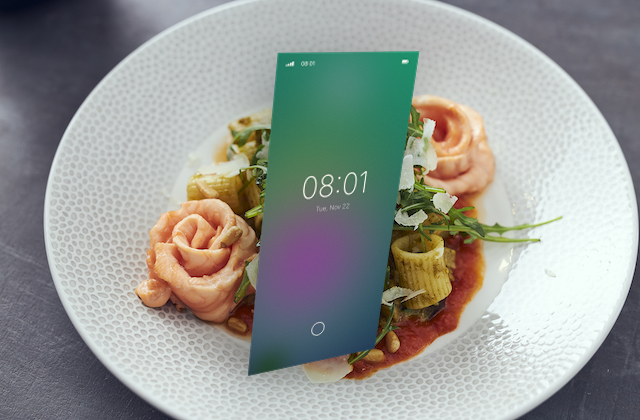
8,01
